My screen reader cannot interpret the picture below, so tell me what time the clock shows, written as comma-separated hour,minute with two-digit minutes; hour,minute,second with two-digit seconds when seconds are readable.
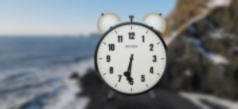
6,31
